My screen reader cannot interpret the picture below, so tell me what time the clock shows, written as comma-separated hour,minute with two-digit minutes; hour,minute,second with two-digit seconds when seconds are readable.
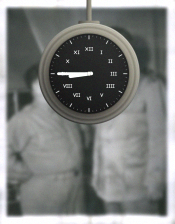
8,45
